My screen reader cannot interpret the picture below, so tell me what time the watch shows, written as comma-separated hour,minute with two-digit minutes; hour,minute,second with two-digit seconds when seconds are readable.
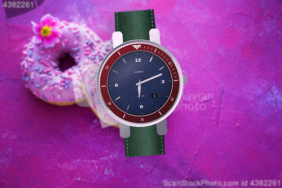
6,12
